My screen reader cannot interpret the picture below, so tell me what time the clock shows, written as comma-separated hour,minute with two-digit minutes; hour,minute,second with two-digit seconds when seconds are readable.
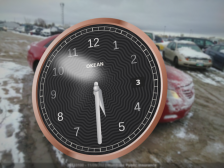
5,30
